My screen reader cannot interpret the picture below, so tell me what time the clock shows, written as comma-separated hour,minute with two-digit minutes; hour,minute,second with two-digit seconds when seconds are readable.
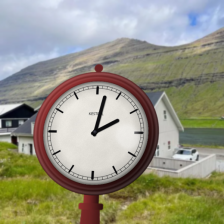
2,02
